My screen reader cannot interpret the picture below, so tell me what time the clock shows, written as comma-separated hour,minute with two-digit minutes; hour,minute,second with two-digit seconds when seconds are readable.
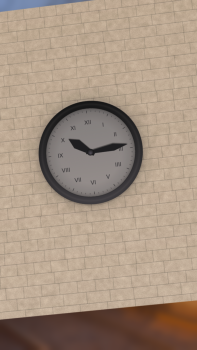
10,14
